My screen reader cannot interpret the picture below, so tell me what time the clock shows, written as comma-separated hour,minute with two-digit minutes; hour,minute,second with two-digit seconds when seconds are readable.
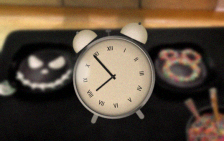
7,54
